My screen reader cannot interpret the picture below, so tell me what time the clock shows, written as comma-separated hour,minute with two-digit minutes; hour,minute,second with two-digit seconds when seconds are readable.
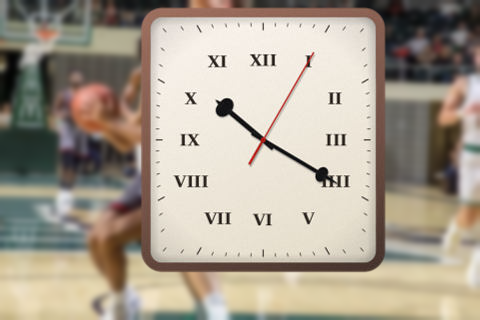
10,20,05
